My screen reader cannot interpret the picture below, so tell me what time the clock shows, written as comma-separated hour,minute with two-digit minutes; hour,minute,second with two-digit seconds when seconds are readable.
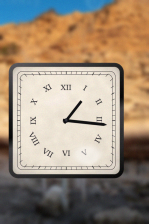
1,16
